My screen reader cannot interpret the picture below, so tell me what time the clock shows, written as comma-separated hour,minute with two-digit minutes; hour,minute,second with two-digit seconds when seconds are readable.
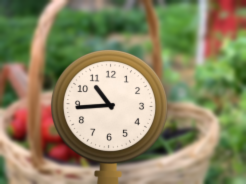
10,44
